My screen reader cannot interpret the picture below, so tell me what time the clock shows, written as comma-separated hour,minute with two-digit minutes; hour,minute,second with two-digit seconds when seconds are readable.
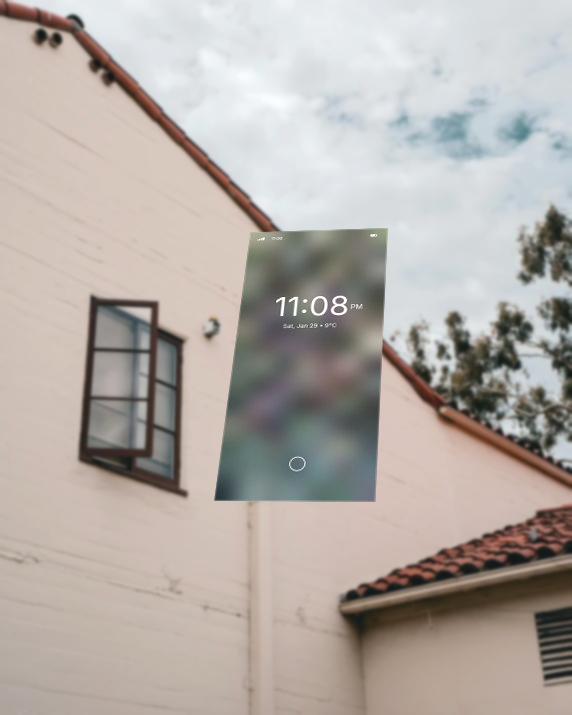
11,08
